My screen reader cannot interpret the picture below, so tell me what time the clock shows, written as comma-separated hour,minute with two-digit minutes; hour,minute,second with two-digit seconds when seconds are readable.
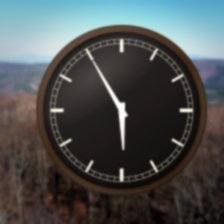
5,55
